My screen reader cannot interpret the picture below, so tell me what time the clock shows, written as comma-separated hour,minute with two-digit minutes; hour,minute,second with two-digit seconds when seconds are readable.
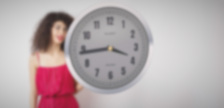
3,44
